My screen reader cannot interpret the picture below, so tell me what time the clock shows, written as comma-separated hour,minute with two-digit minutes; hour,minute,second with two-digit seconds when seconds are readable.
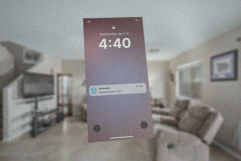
4,40
